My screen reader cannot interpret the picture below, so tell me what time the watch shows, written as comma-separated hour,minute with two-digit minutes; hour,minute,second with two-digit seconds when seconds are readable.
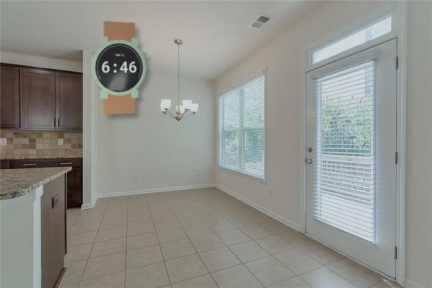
6,46
